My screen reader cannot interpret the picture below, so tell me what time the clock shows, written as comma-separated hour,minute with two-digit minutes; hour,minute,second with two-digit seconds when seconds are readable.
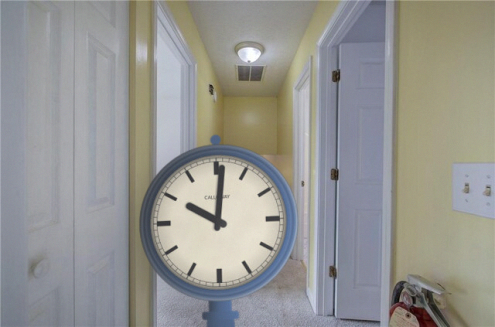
10,01
